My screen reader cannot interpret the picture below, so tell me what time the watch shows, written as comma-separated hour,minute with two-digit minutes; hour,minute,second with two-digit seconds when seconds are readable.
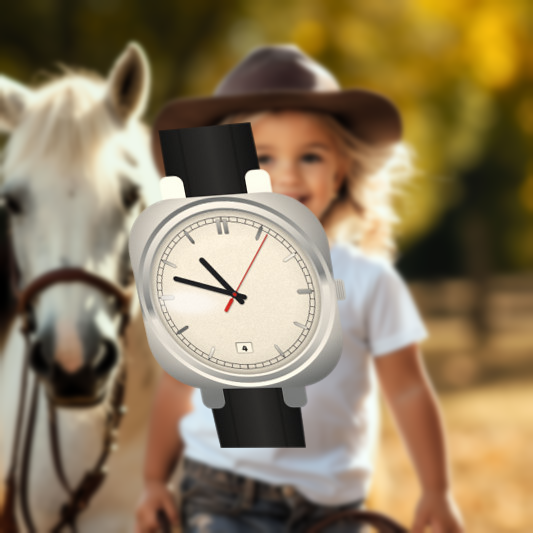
10,48,06
